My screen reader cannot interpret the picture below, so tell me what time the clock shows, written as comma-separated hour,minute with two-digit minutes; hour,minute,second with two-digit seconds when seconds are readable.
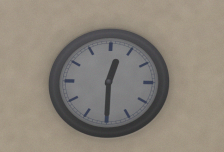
12,30
